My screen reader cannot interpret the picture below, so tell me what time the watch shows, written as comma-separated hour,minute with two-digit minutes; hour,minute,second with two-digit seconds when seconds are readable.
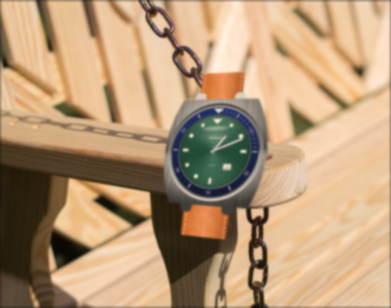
1,11
